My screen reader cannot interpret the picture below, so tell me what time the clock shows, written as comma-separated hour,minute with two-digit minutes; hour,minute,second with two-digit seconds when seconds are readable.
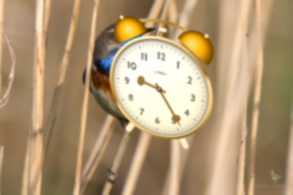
9,24
